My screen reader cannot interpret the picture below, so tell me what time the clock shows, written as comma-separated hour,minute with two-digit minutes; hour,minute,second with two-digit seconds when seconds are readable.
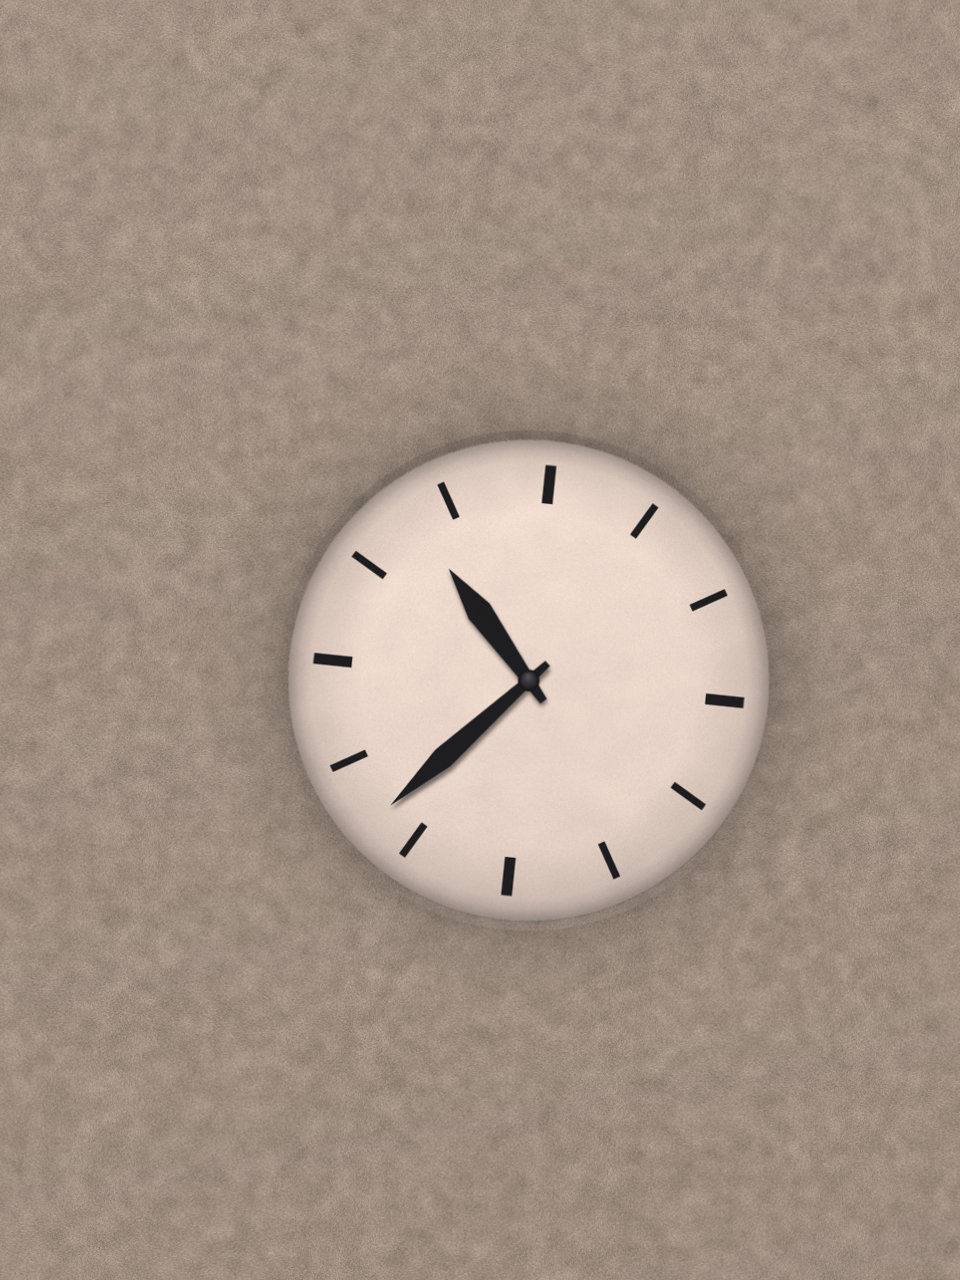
10,37
